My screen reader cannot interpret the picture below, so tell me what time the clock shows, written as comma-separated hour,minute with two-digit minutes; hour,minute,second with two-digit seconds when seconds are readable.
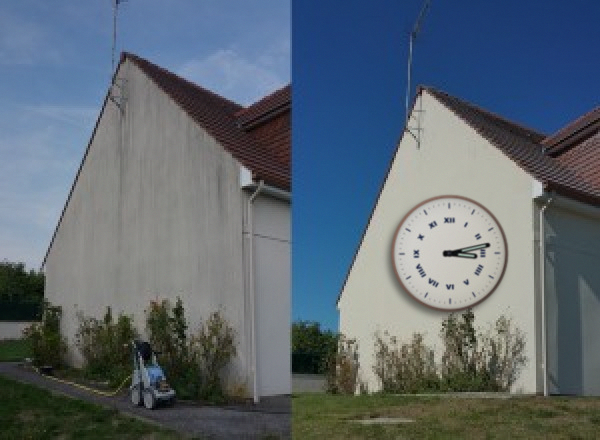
3,13
